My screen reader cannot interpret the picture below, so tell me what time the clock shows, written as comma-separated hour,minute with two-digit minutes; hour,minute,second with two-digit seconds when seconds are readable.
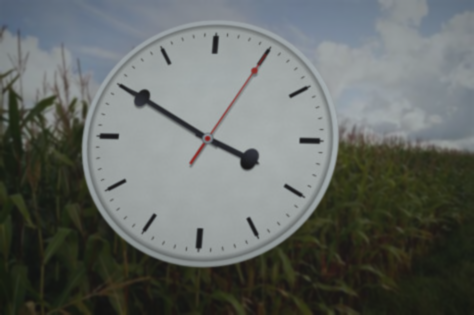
3,50,05
